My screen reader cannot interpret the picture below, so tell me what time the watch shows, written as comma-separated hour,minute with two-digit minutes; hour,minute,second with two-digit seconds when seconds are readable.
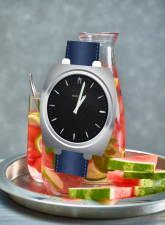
1,02
